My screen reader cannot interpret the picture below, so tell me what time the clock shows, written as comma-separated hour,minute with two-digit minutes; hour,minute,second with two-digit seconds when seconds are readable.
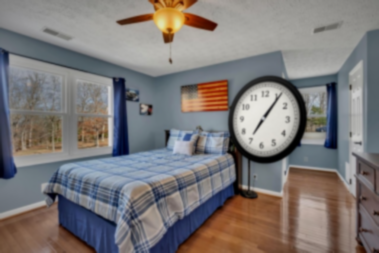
7,06
